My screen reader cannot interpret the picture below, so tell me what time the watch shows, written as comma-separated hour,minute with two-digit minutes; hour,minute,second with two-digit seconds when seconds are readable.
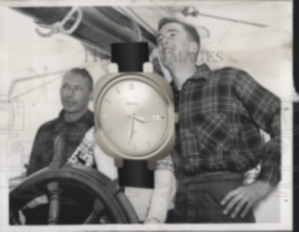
3,32
